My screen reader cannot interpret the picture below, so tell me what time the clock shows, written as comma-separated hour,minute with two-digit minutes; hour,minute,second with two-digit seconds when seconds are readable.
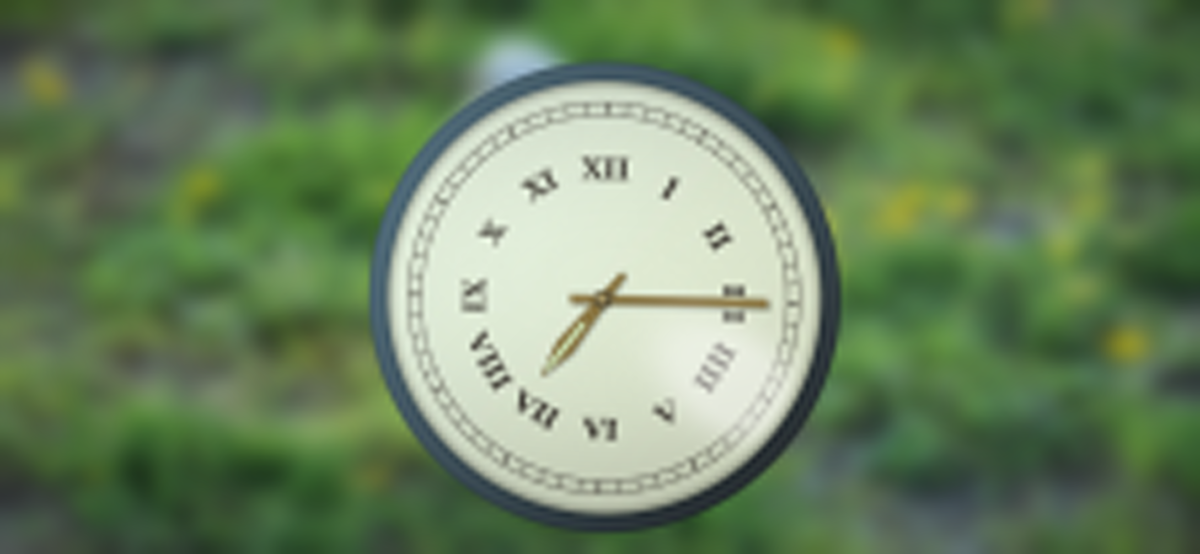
7,15
